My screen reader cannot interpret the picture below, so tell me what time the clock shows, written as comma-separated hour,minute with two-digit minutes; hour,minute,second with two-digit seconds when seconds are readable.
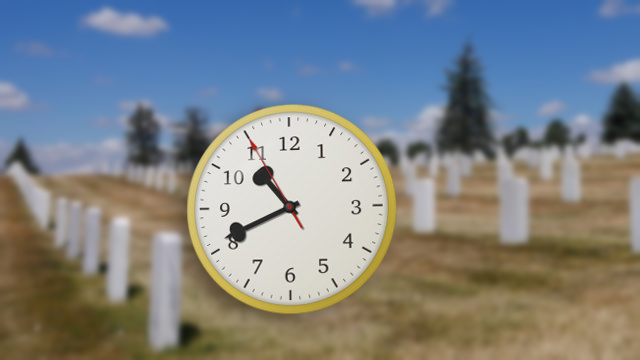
10,40,55
